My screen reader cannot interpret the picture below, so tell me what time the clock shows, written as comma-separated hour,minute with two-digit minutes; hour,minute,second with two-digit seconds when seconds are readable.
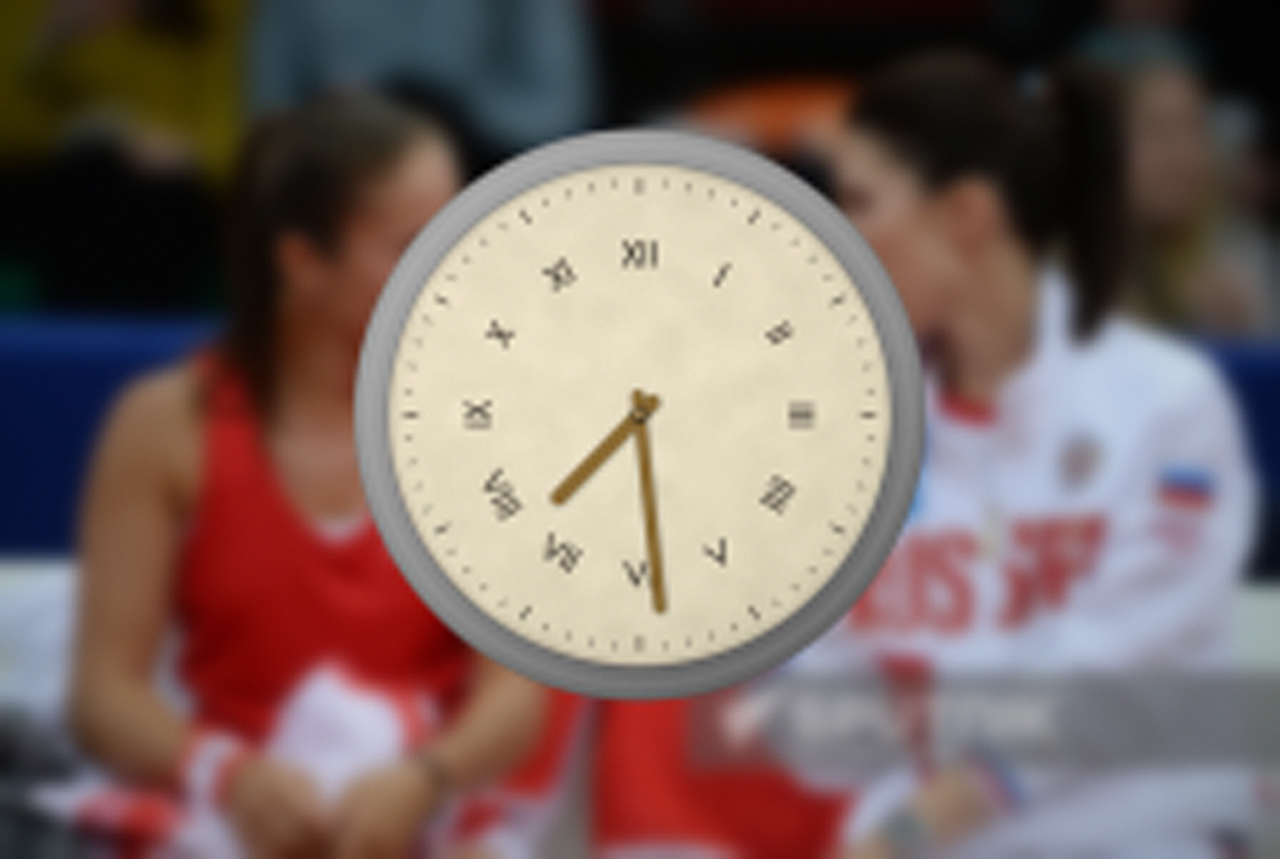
7,29
